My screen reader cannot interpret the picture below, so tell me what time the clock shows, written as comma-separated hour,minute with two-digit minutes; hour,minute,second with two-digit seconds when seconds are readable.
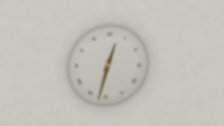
12,32
